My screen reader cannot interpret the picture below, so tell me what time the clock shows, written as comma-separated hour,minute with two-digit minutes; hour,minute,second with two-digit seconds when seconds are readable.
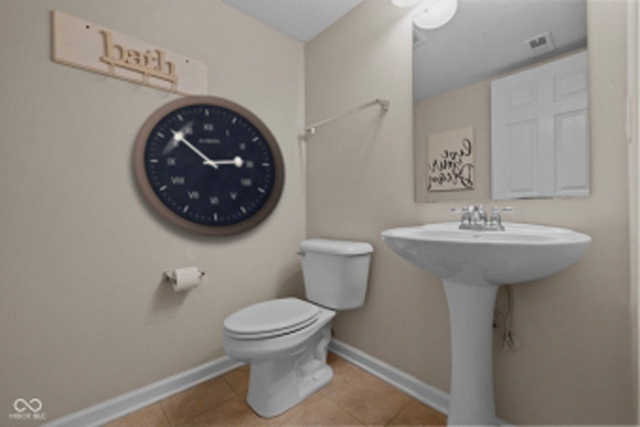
2,52
